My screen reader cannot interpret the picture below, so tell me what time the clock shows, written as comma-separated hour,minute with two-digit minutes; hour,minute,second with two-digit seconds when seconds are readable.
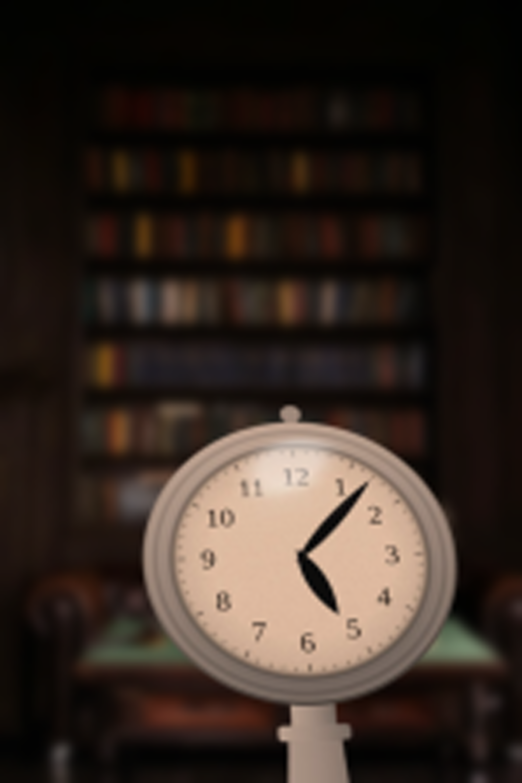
5,07
